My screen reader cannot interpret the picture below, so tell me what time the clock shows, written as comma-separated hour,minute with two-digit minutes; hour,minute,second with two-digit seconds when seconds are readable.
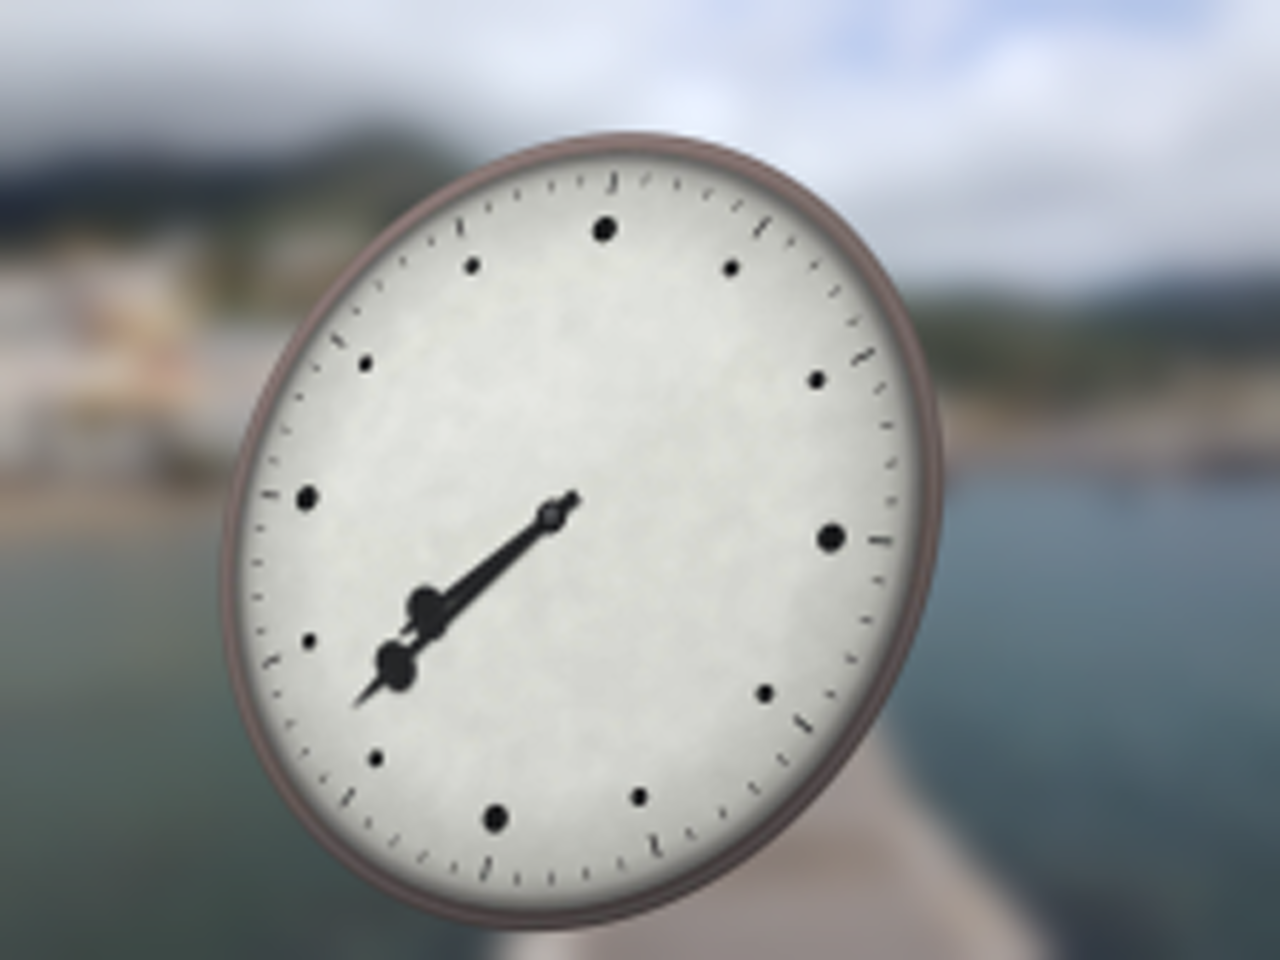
7,37
